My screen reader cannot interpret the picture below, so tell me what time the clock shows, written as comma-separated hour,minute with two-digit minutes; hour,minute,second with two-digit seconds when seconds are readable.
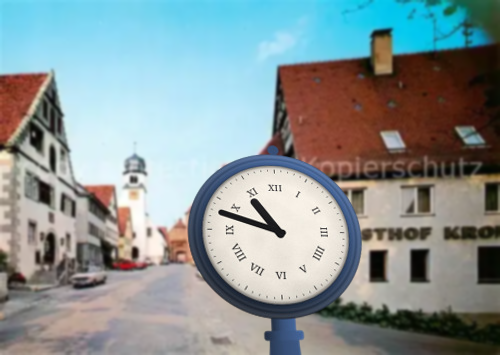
10,48
